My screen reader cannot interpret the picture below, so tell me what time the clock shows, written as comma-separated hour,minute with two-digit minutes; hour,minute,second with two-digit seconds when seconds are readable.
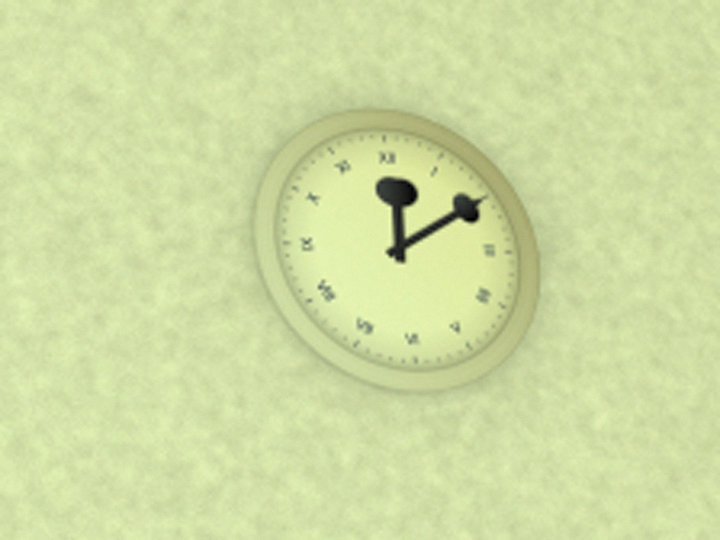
12,10
